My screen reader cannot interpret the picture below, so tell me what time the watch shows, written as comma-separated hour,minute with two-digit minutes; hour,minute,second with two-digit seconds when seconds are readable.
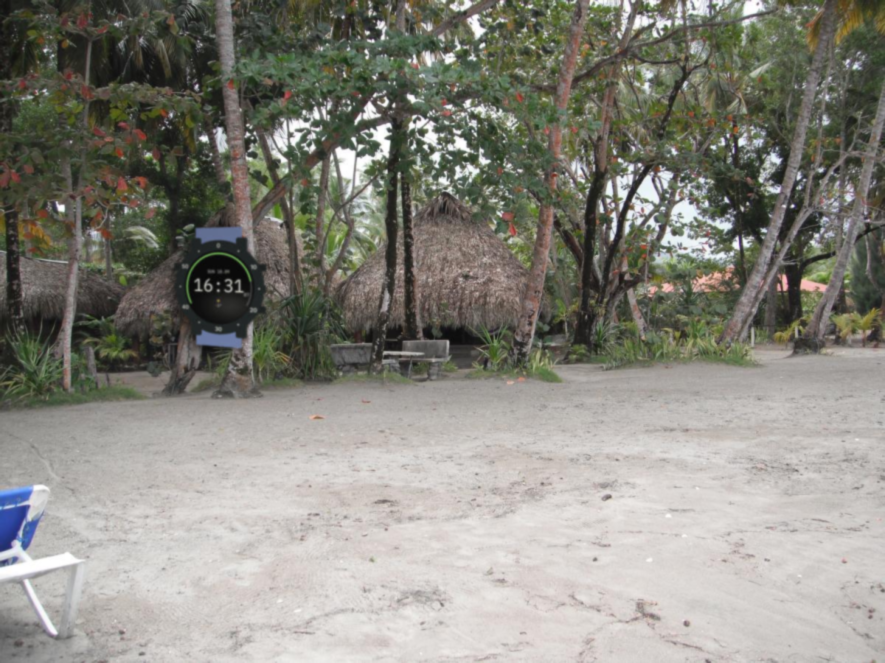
16,31
